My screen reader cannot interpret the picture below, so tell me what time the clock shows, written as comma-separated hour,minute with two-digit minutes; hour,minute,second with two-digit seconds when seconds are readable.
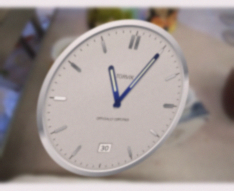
11,05
